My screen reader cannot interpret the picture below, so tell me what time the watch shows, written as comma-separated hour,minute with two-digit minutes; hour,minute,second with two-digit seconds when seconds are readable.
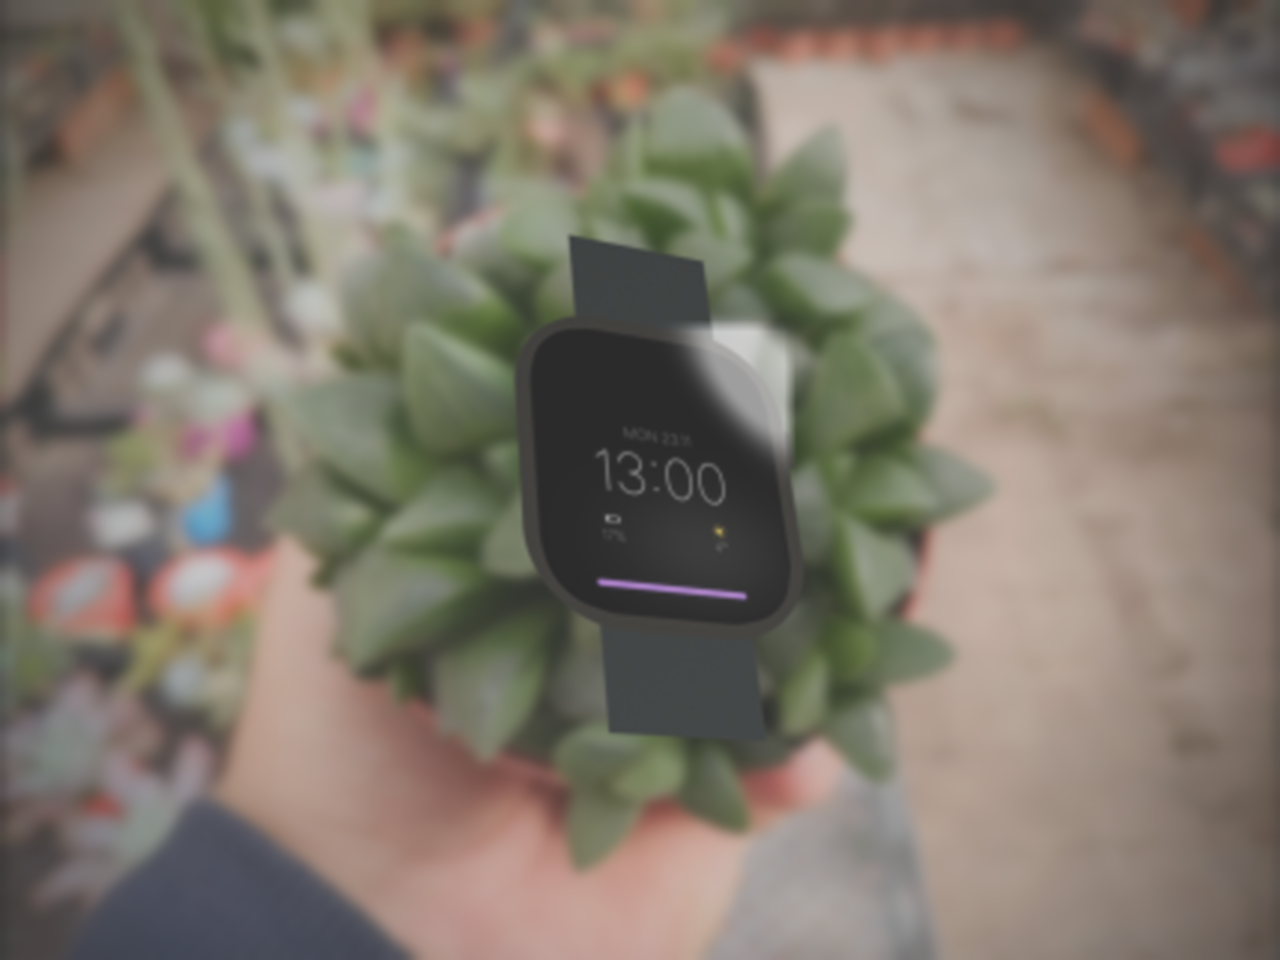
13,00
